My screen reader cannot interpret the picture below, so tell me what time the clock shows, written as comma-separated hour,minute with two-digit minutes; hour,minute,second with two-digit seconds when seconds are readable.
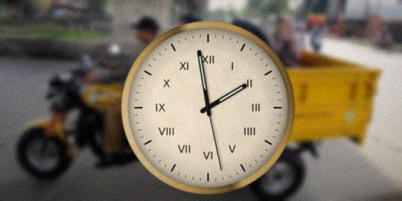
1,58,28
